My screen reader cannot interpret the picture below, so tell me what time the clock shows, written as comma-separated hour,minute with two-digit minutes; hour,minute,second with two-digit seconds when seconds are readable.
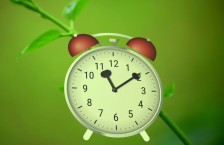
11,09
